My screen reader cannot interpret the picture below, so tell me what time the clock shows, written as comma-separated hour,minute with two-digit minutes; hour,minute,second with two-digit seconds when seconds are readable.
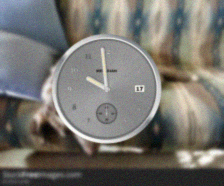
9,59
